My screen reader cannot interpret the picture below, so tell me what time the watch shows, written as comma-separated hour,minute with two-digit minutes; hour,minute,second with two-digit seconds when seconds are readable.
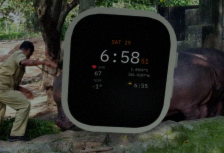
6,58
